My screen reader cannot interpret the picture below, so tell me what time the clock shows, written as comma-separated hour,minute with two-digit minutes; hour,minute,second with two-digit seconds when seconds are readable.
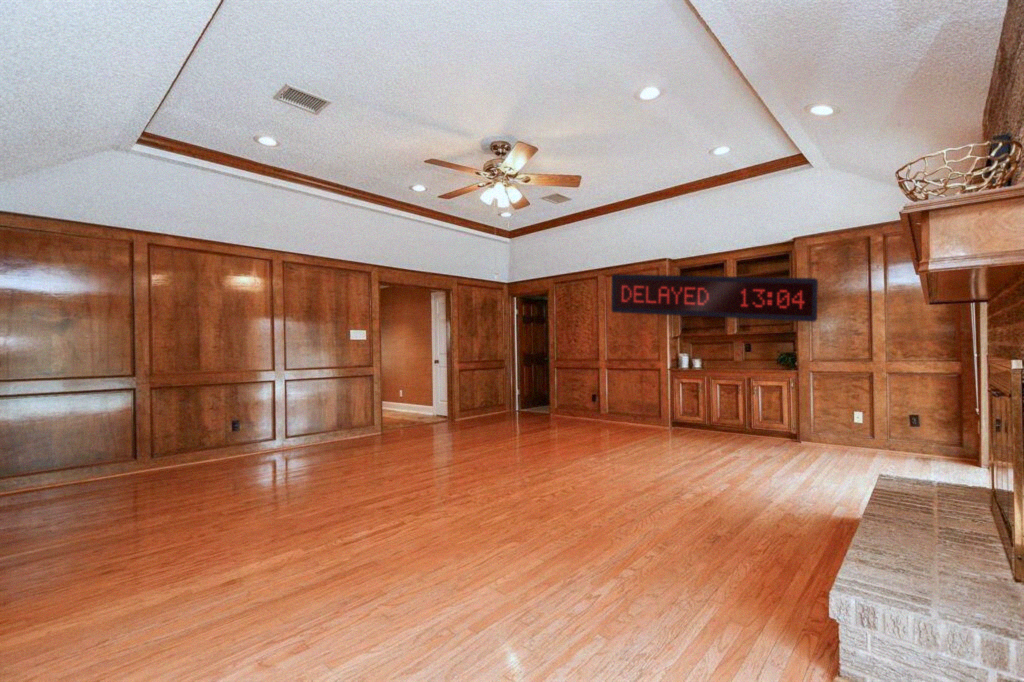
13,04
